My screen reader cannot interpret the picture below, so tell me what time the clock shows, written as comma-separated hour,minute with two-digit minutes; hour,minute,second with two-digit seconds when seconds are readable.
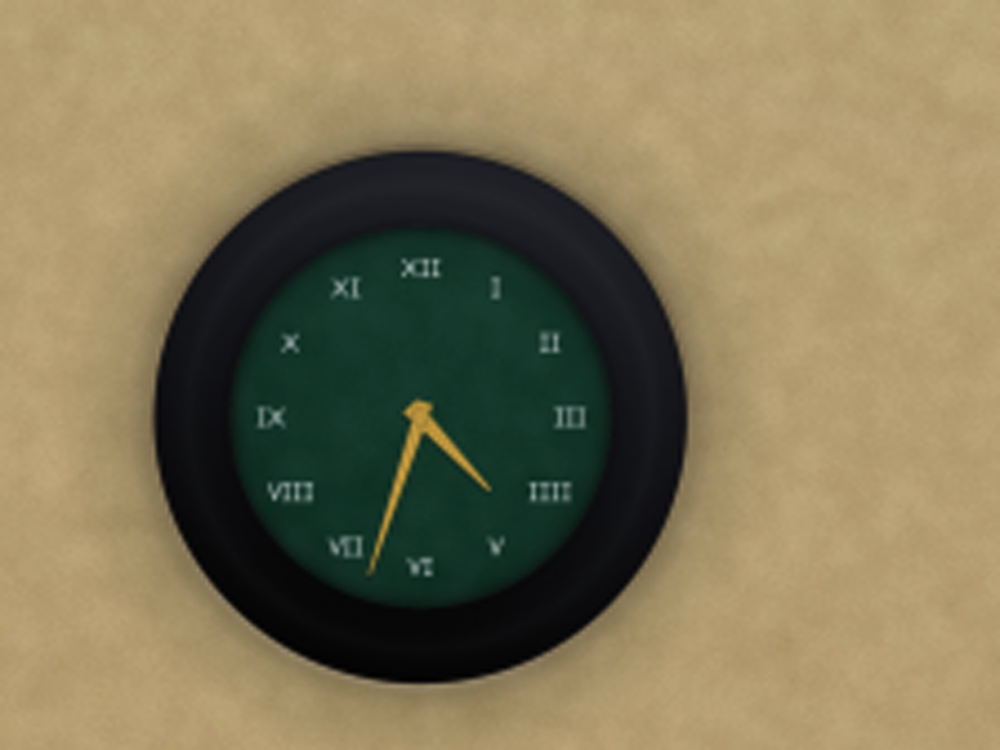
4,33
